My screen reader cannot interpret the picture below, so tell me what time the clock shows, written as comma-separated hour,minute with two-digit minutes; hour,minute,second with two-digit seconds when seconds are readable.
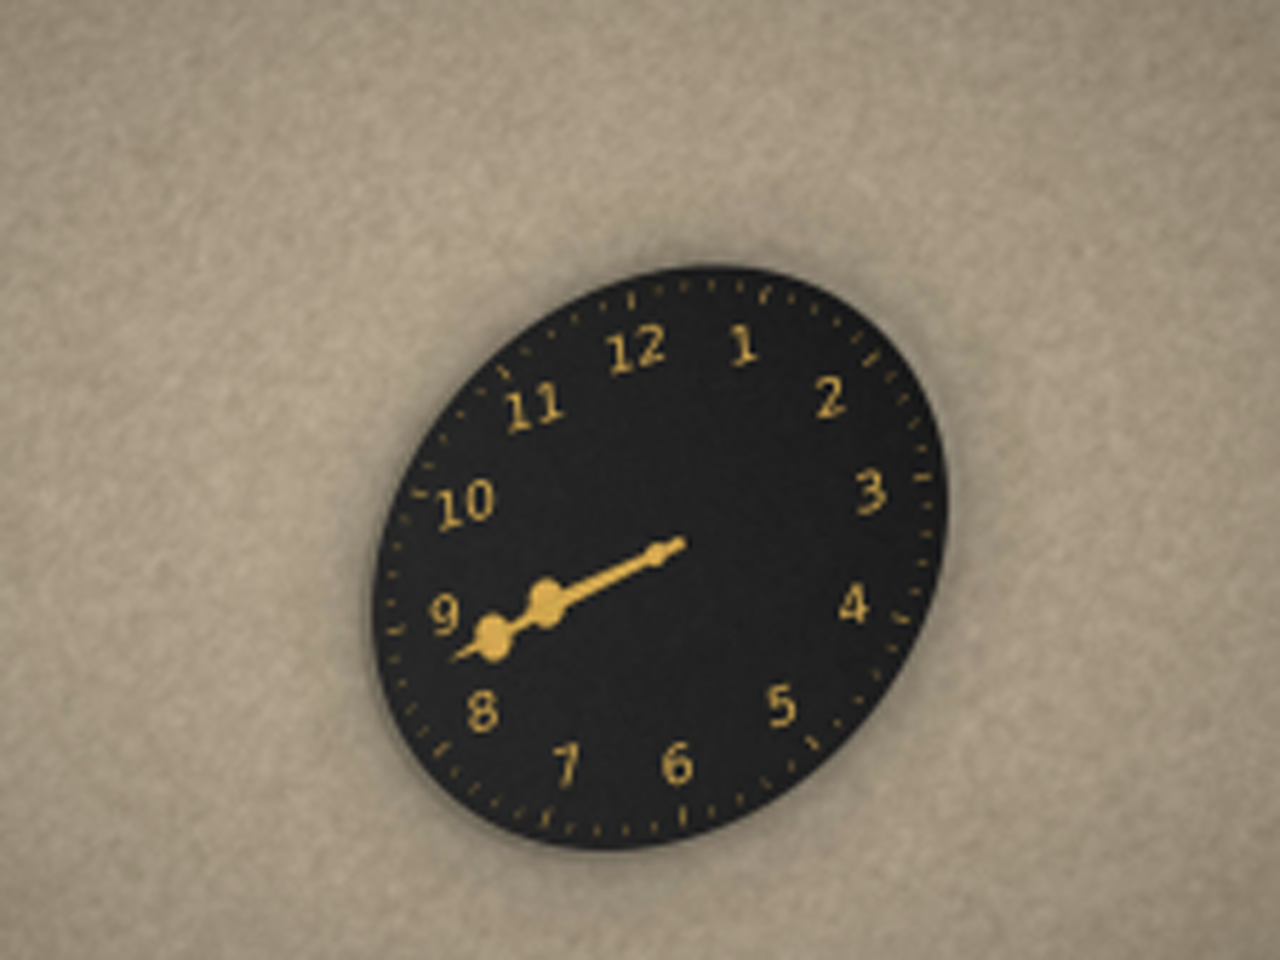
8,43
